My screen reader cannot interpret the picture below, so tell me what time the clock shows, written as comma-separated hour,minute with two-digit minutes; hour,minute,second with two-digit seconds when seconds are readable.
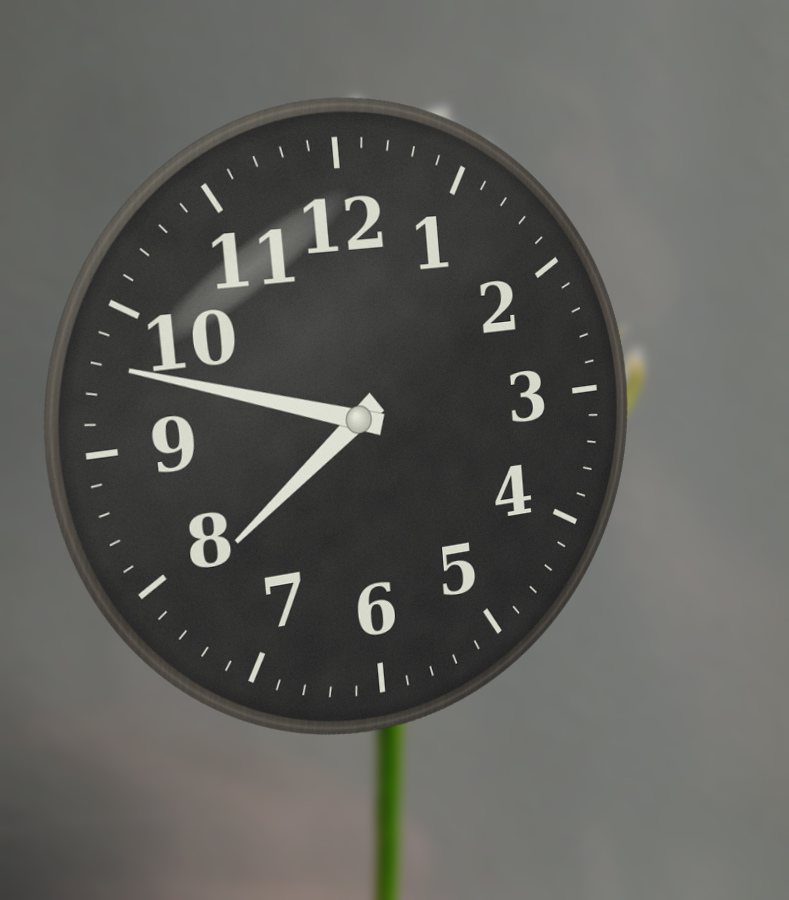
7,48
